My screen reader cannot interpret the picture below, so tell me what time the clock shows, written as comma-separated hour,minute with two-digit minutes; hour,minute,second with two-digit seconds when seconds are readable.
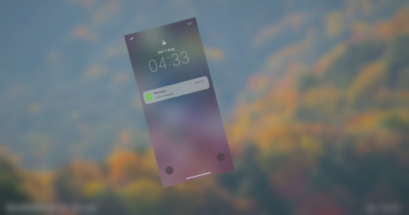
4,33
